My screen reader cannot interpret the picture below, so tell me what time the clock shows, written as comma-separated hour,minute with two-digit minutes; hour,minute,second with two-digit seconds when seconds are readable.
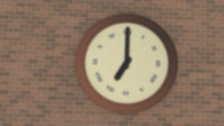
7,00
